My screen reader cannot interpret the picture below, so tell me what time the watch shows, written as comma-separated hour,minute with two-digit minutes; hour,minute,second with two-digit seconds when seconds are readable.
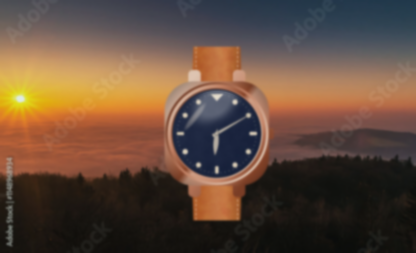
6,10
